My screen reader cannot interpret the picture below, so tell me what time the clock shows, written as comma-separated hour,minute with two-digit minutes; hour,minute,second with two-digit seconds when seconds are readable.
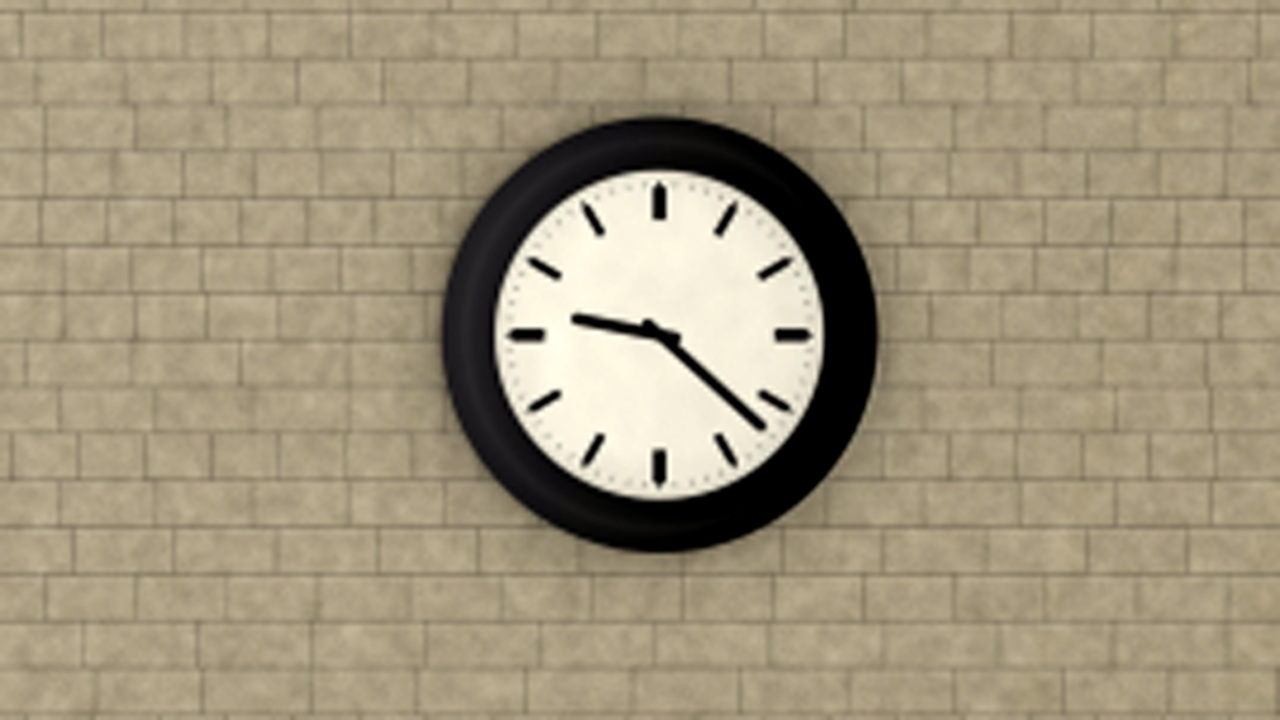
9,22
